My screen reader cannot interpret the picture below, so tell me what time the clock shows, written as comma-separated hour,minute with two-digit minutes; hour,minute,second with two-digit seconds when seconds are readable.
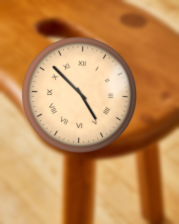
4,52
